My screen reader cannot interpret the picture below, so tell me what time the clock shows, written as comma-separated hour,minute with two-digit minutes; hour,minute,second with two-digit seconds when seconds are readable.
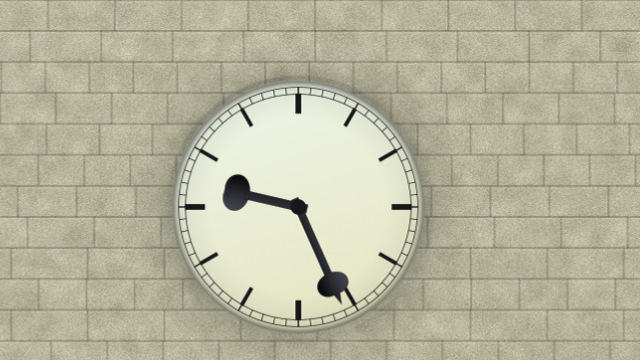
9,26
